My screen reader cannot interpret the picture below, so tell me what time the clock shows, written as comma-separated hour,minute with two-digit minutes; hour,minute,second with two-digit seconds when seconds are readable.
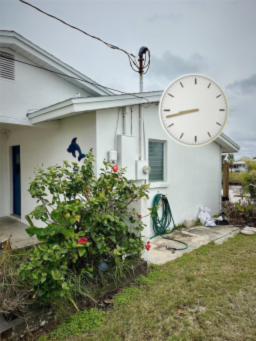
8,43
